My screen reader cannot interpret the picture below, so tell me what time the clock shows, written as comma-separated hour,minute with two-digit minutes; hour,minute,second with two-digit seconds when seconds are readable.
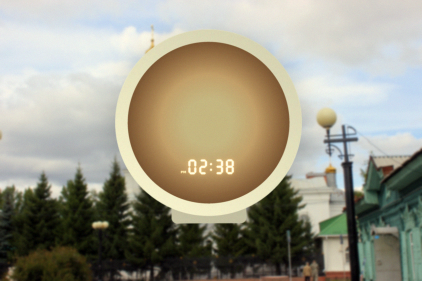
2,38
